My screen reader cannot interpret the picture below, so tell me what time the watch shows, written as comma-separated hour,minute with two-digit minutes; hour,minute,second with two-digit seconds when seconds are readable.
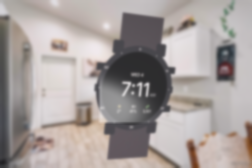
7,11
